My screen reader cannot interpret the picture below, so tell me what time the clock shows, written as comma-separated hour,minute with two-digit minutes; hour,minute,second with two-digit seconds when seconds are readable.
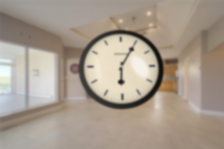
6,05
